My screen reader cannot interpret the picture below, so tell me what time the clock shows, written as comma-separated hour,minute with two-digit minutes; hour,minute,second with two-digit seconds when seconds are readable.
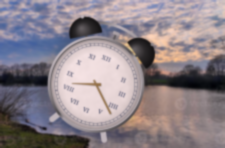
8,22
